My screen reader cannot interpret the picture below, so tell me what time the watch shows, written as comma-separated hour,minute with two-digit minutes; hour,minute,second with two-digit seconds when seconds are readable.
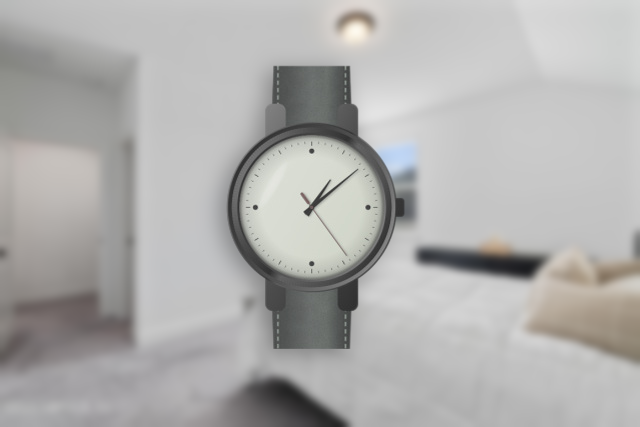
1,08,24
